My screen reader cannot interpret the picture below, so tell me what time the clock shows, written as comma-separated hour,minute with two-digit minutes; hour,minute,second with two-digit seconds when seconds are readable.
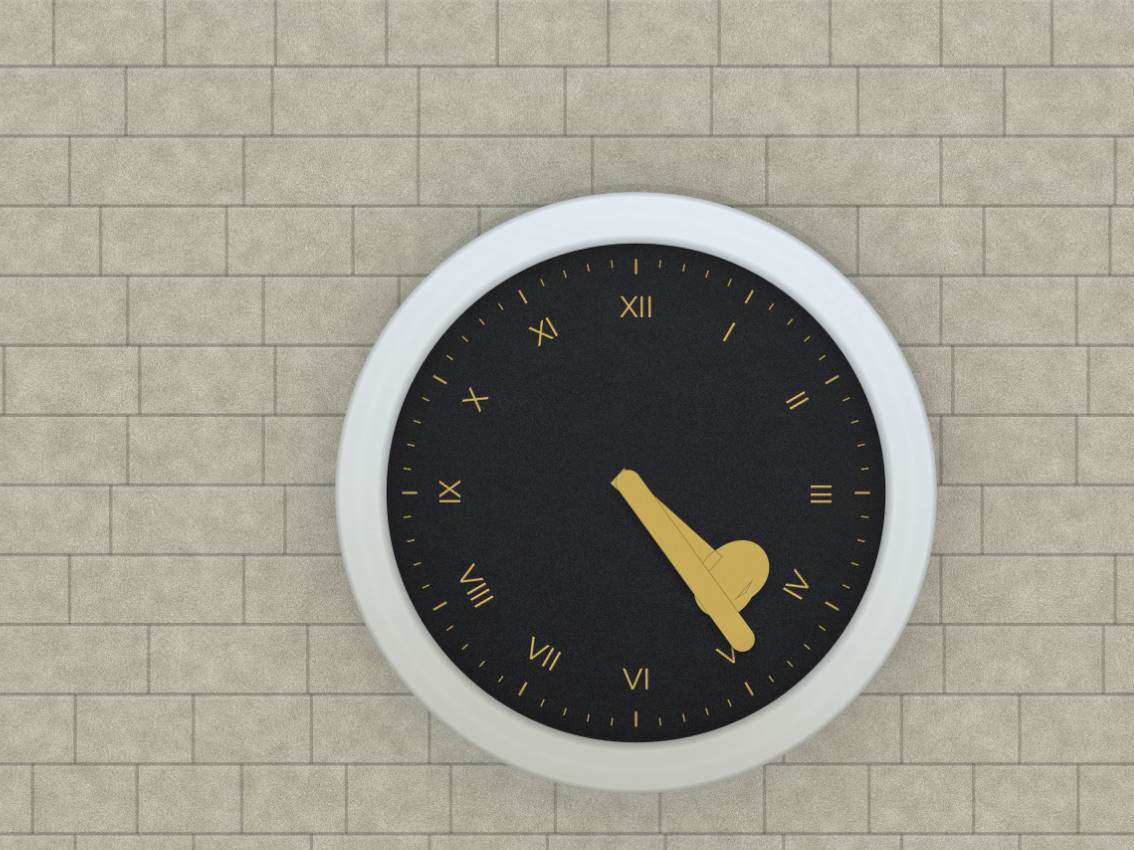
4,24
